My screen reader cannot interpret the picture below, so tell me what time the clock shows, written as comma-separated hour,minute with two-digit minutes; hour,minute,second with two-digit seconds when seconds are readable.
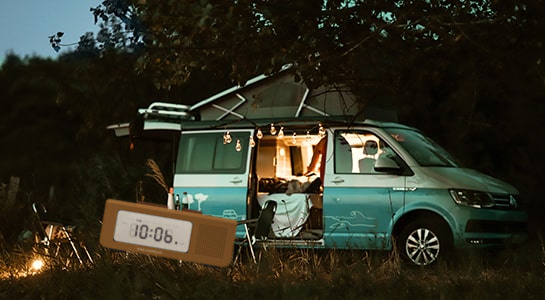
10,06
